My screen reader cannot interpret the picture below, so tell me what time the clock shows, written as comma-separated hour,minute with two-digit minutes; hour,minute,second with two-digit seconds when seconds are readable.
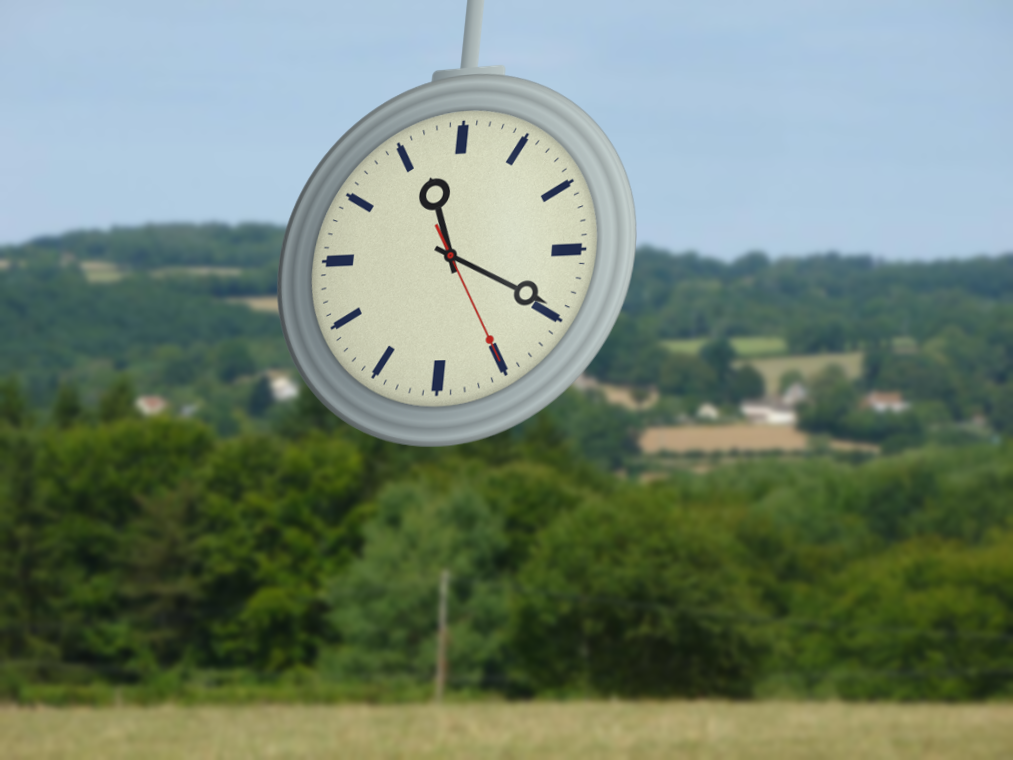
11,19,25
